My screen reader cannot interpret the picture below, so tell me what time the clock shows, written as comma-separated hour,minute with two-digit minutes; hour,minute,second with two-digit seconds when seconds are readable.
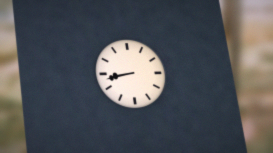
8,43
